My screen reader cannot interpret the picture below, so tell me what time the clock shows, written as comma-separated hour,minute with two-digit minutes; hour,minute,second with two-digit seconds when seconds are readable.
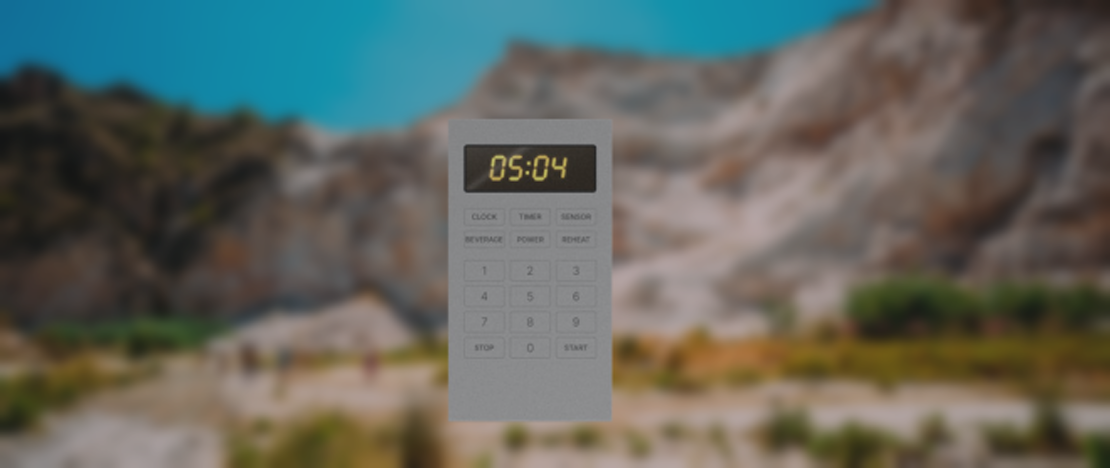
5,04
